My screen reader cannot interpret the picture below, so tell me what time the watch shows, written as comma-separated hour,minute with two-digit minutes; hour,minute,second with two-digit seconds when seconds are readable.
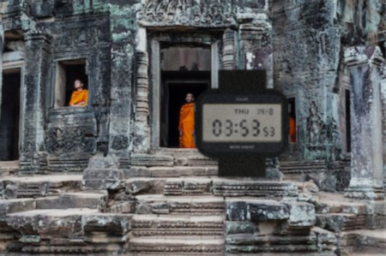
3,53,53
